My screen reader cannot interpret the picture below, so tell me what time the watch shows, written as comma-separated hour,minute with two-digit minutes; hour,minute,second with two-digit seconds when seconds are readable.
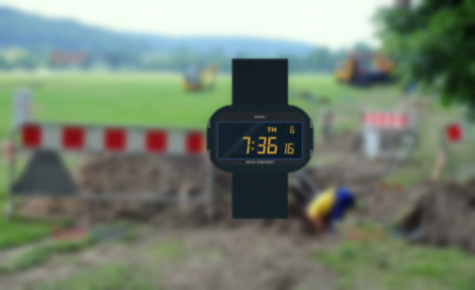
7,36,16
